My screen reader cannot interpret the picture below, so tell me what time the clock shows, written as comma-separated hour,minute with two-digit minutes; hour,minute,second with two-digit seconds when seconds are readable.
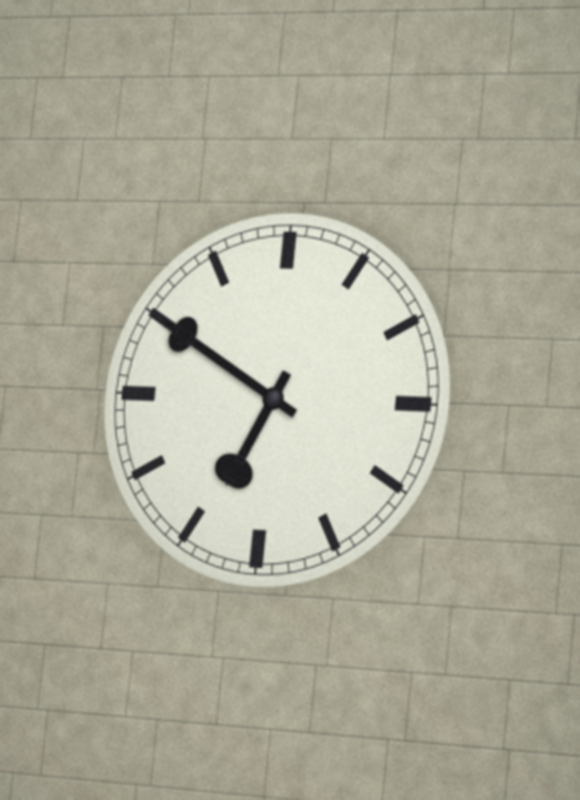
6,50
